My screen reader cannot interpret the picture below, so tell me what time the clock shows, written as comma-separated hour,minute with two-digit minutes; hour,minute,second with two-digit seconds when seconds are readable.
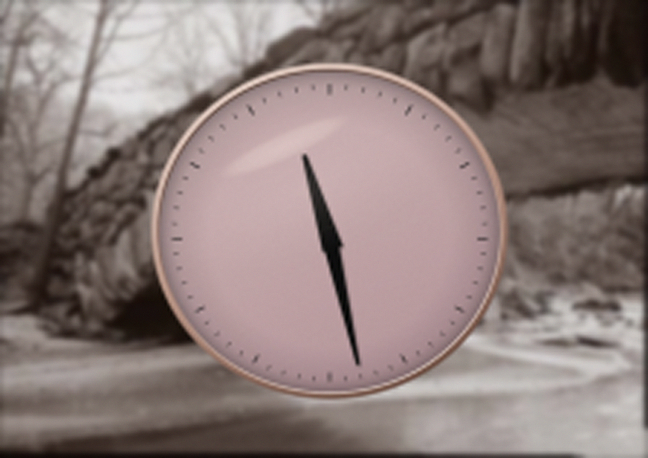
11,28
